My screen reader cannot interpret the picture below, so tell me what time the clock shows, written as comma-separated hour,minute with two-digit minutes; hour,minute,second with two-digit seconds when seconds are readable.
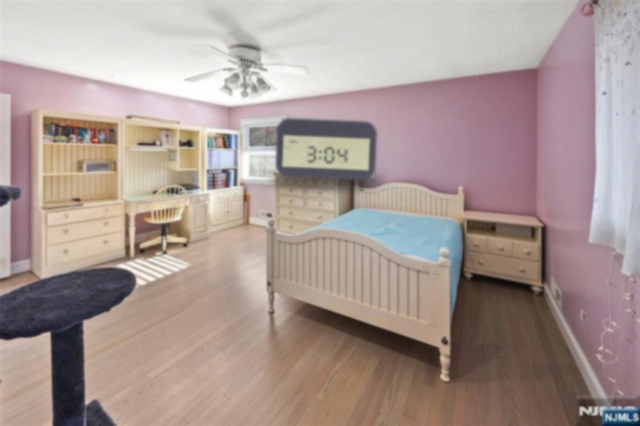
3,04
